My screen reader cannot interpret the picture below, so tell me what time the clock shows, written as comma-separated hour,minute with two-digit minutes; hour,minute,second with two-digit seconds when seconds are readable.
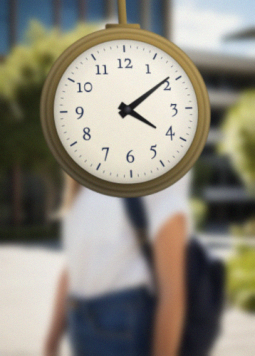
4,09
